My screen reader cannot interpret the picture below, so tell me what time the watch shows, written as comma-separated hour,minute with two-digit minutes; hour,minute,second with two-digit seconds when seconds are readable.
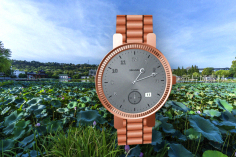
1,12
